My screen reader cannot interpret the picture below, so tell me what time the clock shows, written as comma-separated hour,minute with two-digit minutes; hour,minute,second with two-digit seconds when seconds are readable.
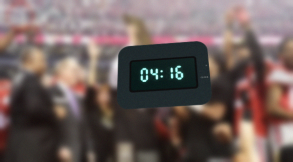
4,16
